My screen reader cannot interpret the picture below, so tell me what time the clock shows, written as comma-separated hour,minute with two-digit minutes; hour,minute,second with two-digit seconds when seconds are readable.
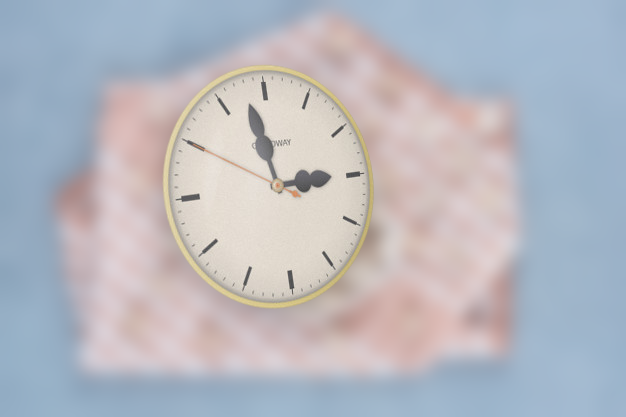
2,57,50
